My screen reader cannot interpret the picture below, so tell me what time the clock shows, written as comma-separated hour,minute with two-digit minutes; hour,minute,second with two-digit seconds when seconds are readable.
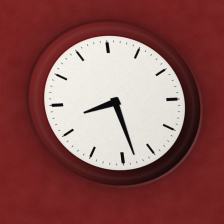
8,28
